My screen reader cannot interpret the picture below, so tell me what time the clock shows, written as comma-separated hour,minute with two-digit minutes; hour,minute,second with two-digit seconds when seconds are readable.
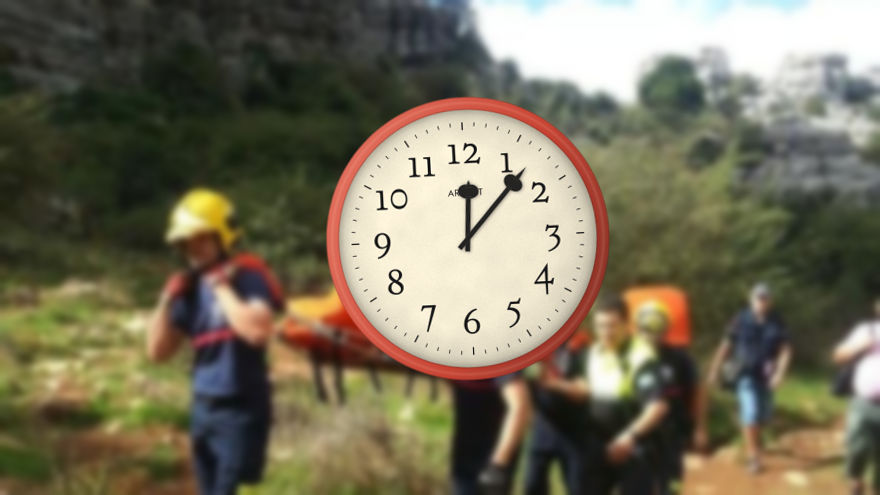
12,07
